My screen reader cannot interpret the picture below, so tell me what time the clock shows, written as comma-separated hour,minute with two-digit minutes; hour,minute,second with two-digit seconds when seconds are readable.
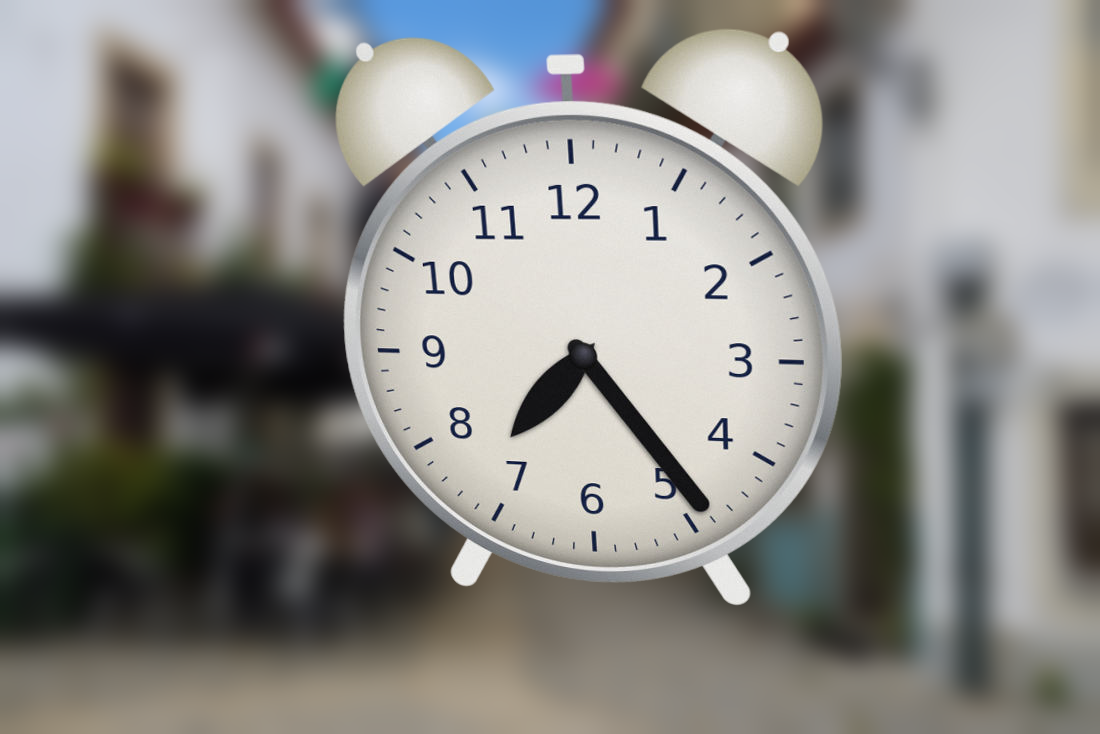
7,24
